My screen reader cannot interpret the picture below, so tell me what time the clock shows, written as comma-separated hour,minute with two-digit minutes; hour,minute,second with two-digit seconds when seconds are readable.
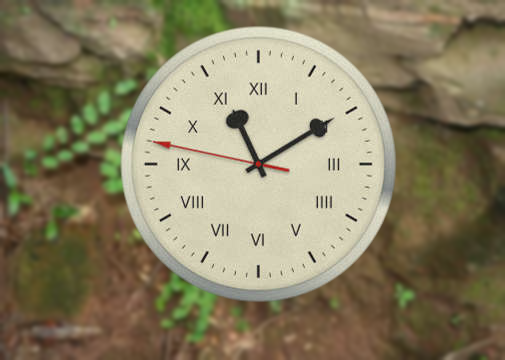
11,09,47
